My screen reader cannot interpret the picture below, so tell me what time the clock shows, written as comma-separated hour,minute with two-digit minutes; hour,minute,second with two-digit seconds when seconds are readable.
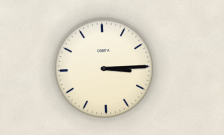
3,15
